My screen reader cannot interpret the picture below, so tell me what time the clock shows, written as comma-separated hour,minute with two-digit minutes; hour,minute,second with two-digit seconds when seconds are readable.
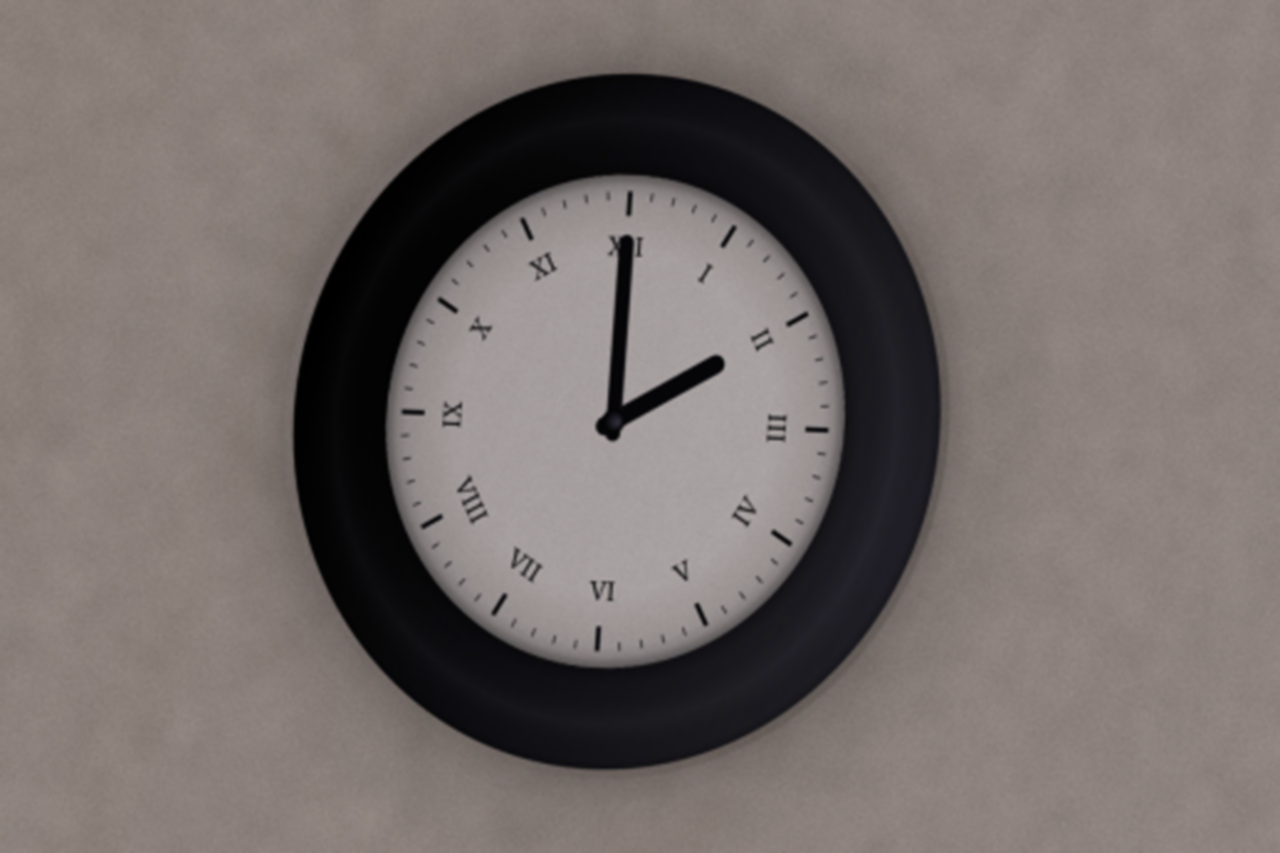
2,00
